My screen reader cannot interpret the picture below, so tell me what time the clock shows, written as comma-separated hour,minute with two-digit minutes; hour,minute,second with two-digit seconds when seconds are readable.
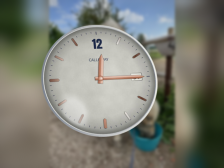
12,15
